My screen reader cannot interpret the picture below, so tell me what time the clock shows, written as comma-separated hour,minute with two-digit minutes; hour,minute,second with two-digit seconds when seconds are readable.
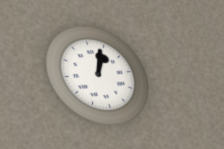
1,04
